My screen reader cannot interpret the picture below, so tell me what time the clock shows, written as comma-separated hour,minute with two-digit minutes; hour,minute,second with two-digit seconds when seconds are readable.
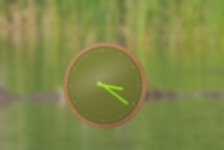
3,21
